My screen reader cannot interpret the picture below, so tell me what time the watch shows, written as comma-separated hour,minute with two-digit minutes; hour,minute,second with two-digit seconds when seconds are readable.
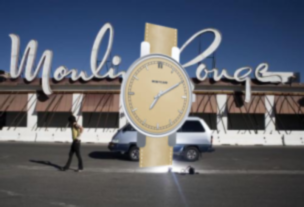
7,10
